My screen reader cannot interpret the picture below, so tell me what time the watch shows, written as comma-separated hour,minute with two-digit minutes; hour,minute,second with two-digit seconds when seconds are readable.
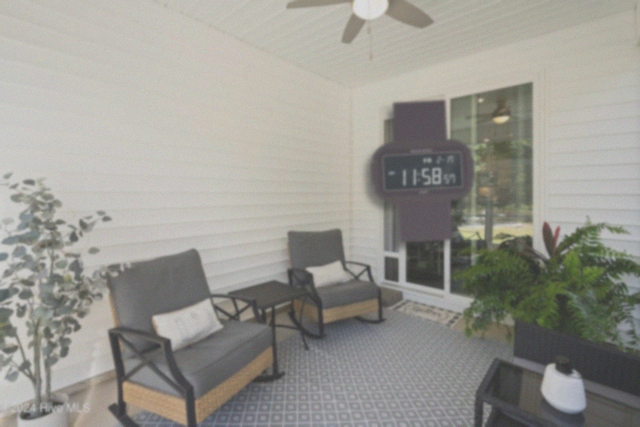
11,58
